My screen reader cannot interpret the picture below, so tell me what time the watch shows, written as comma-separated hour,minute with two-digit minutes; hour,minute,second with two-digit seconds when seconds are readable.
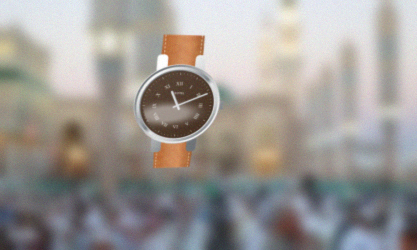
11,11
